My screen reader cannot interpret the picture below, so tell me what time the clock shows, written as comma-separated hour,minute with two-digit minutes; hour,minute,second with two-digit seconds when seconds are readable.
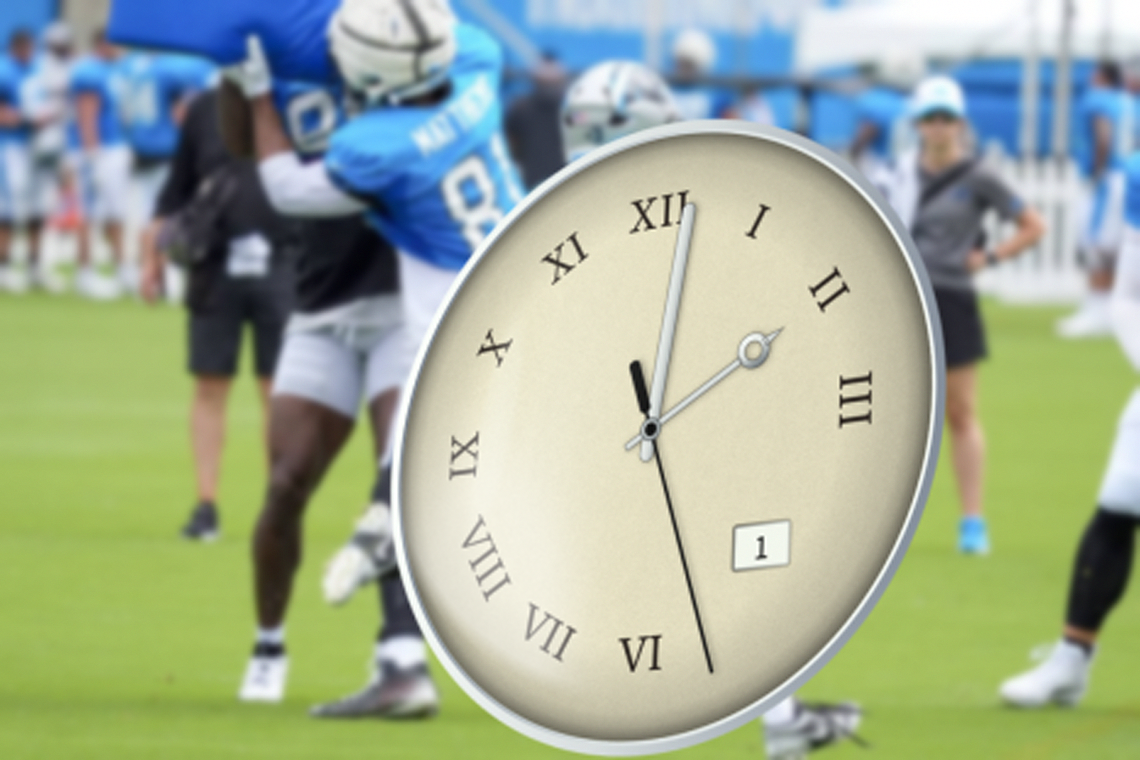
2,01,27
